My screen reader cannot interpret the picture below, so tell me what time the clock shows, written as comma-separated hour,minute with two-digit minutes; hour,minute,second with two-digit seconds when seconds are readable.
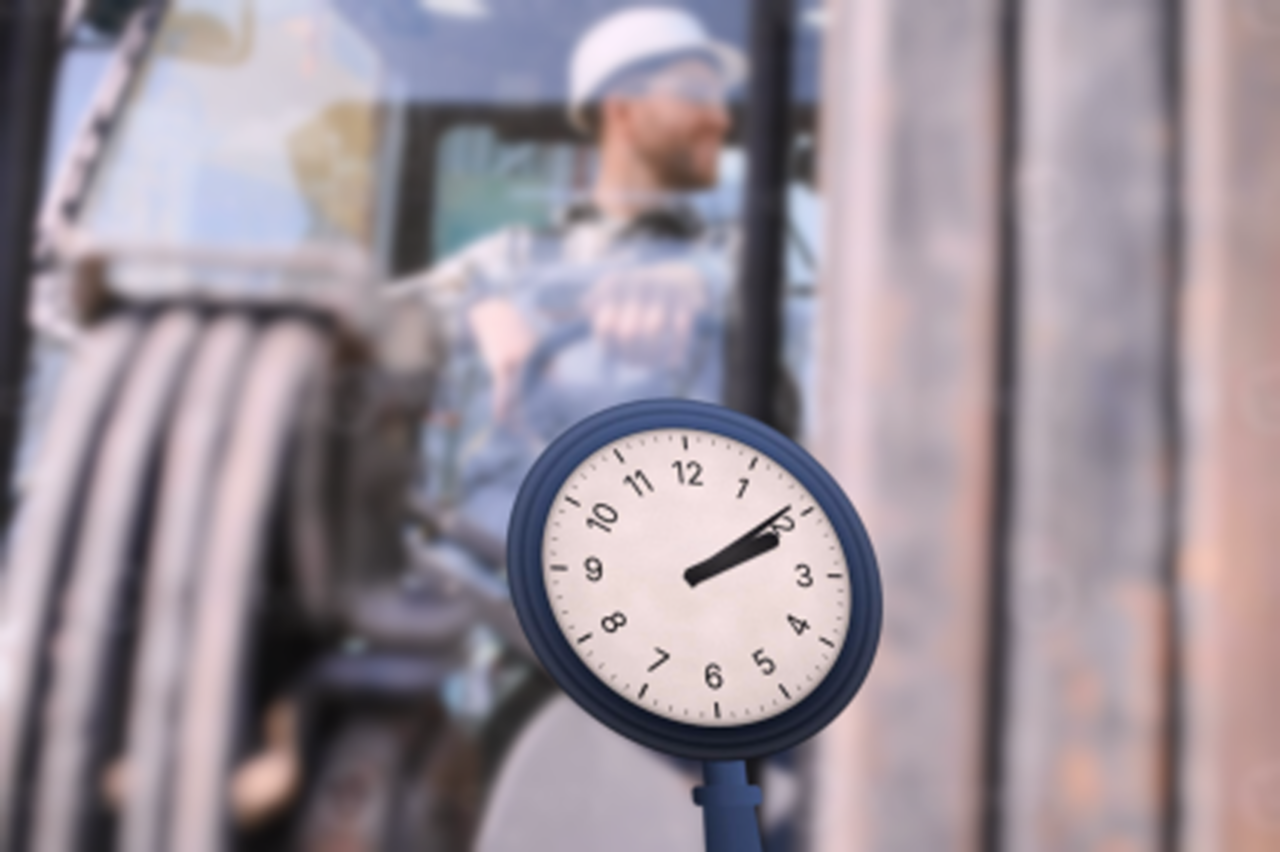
2,09
